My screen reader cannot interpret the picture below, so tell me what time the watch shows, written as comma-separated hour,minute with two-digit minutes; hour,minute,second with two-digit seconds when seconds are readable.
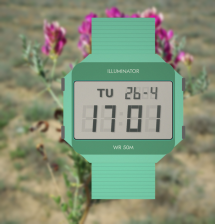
17,01
